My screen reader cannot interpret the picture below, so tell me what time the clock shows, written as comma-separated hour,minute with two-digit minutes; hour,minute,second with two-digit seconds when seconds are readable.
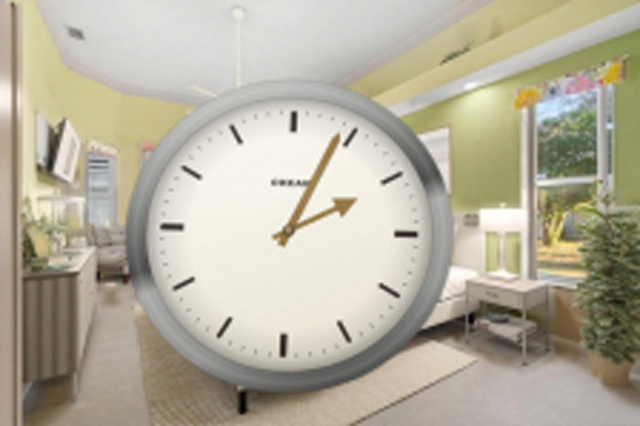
2,04
